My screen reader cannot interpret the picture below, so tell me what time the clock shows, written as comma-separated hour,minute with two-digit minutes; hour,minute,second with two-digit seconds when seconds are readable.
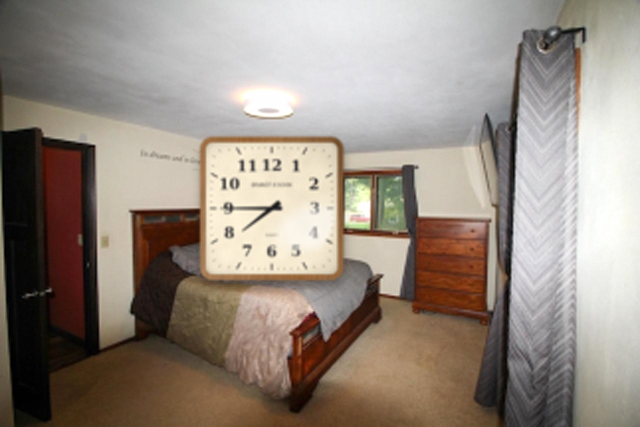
7,45
